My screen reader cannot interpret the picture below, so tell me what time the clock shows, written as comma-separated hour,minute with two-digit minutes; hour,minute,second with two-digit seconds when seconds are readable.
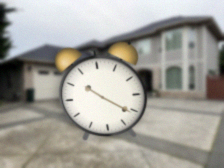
10,21
